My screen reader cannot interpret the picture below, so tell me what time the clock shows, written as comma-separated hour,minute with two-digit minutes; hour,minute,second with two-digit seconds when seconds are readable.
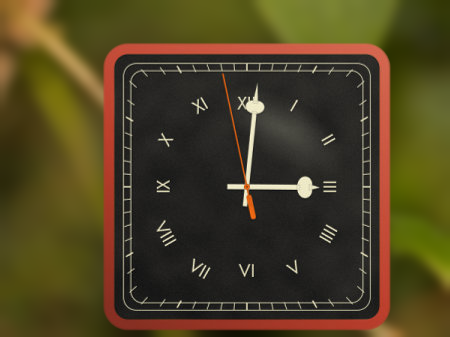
3,00,58
